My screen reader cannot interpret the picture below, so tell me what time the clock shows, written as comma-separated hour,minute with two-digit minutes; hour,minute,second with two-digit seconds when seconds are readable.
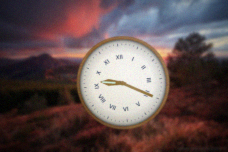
9,20
